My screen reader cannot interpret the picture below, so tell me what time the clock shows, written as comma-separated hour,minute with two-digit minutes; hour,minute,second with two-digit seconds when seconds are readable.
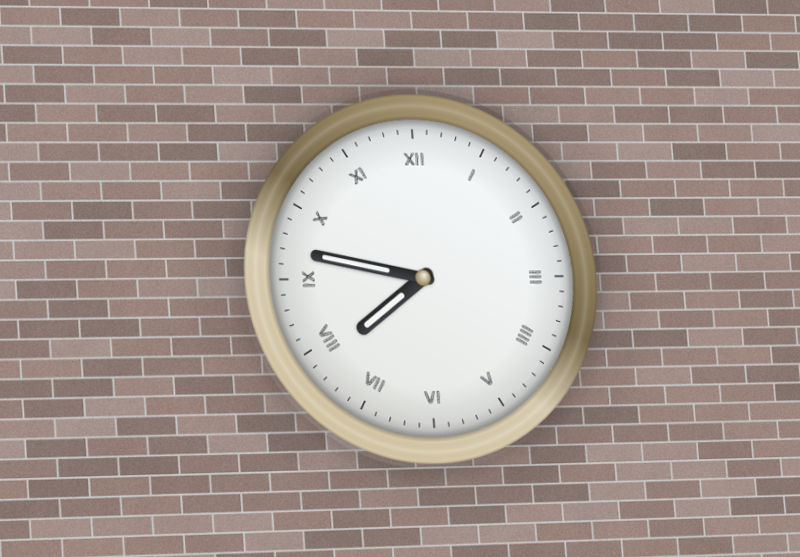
7,47
